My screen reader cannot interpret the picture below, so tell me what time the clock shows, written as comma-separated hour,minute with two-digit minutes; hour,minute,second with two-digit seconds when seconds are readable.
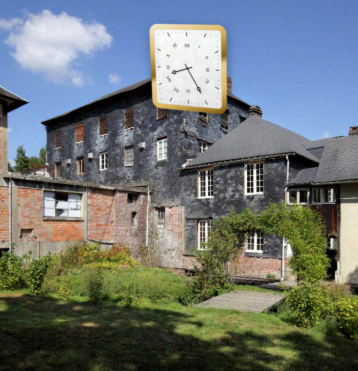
8,25
